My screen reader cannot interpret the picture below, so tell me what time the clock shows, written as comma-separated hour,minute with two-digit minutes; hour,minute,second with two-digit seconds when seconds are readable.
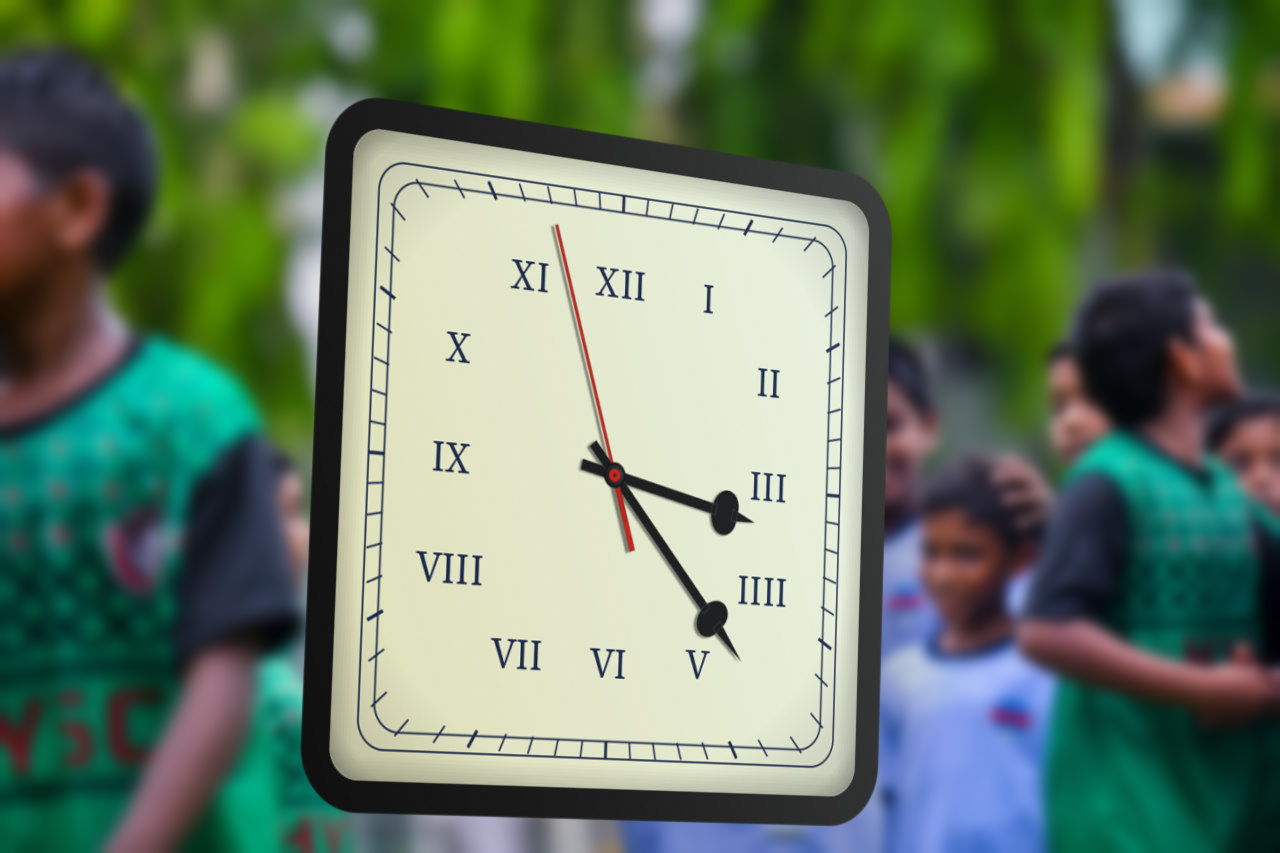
3,22,57
